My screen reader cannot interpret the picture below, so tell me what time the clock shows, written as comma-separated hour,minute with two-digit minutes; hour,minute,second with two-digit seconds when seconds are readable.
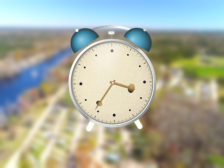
3,36
